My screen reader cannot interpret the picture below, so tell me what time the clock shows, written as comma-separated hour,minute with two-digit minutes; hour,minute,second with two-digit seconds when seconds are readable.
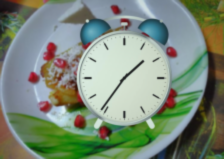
1,36
